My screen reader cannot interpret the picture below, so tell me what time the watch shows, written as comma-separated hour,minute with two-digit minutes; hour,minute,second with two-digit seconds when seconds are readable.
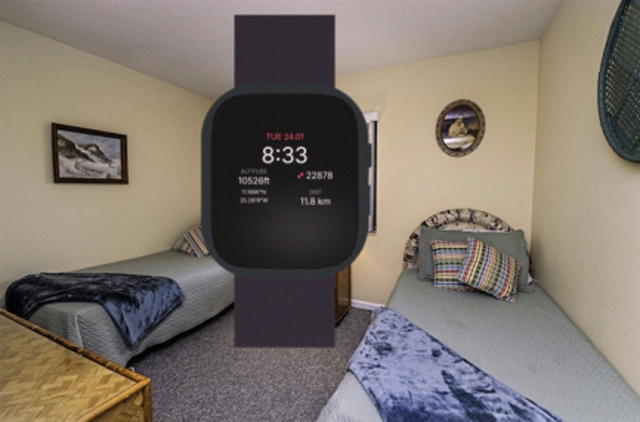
8,33
